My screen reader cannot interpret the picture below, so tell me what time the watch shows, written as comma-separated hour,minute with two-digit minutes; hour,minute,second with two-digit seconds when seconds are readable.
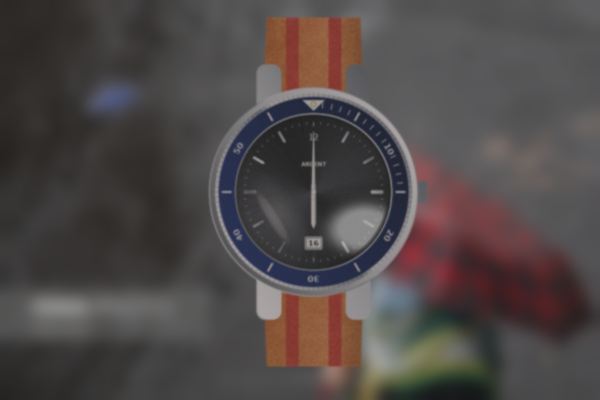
6,00
